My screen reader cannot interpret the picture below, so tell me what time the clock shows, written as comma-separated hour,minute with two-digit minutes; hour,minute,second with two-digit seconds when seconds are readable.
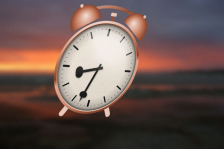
8,33
